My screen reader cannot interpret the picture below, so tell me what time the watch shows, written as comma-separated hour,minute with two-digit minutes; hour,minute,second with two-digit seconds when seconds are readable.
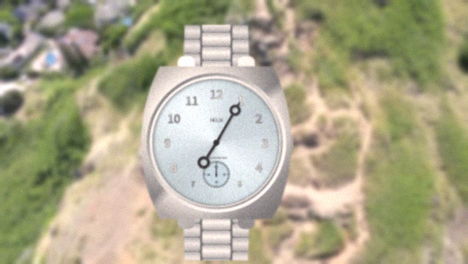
7,05
